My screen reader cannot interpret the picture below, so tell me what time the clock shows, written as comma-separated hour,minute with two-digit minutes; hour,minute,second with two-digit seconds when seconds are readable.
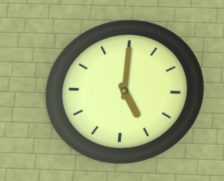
5,00
